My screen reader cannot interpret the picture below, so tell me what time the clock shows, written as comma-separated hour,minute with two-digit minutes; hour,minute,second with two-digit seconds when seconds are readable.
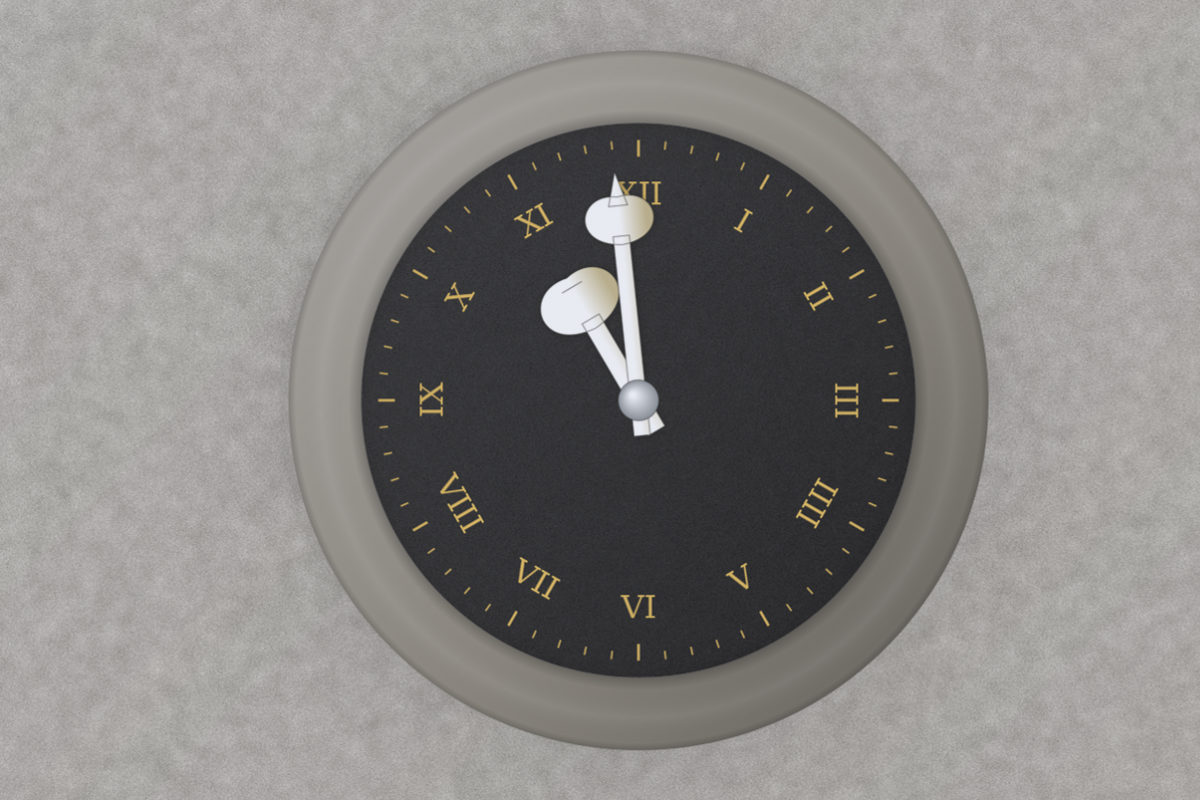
10,59
